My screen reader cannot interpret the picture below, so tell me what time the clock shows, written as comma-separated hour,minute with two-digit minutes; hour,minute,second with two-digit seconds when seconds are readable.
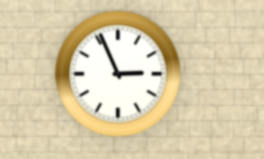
2,56
